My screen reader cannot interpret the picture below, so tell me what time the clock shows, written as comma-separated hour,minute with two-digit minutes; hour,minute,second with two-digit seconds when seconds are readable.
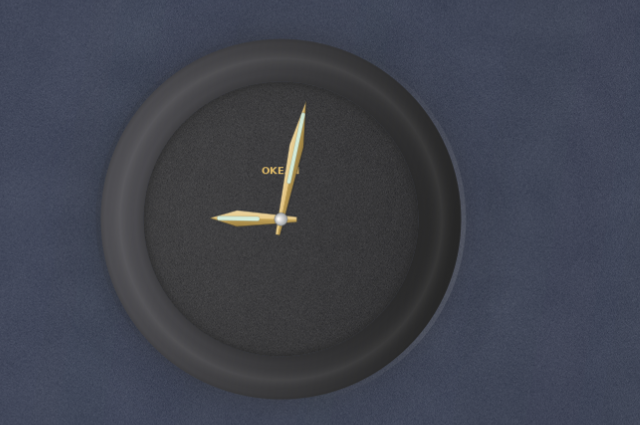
9,02
